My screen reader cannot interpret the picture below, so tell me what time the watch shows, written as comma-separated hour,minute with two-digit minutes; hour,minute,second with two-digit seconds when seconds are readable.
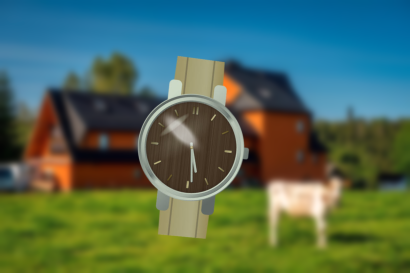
5,29
